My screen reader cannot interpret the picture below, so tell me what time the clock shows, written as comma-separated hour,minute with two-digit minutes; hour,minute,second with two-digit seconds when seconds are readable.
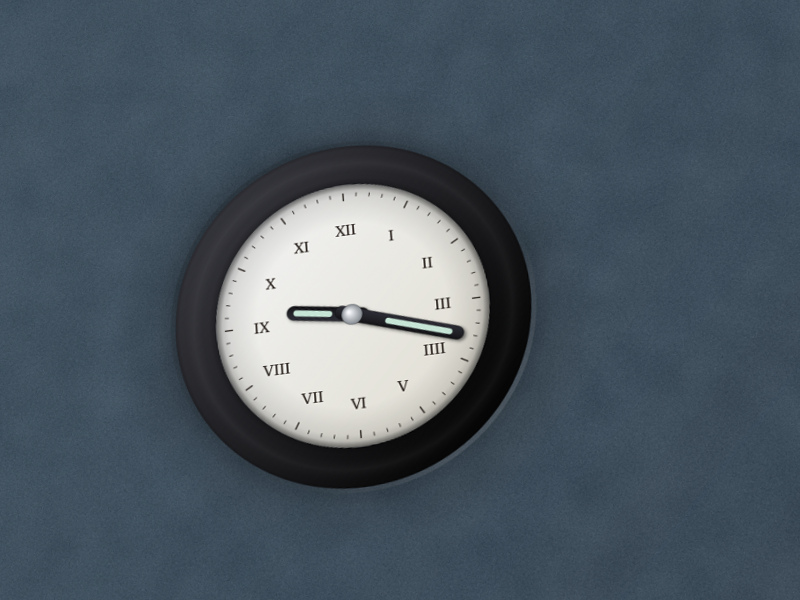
9,18
